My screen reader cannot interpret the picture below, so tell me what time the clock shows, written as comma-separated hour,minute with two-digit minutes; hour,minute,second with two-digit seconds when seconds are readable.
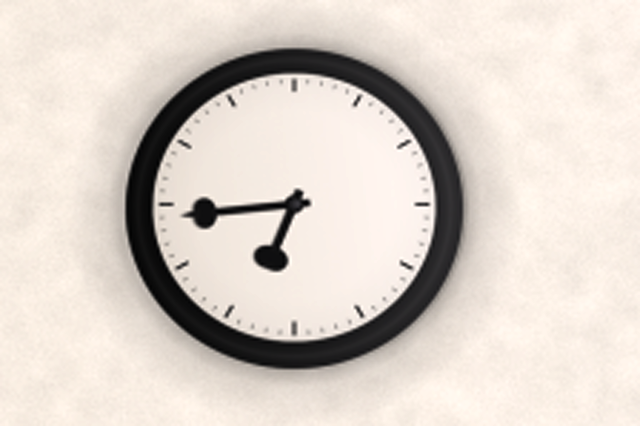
6,44
